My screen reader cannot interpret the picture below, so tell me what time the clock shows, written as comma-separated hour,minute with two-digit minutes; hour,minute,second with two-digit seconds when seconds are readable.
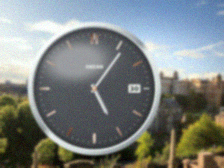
5,06
